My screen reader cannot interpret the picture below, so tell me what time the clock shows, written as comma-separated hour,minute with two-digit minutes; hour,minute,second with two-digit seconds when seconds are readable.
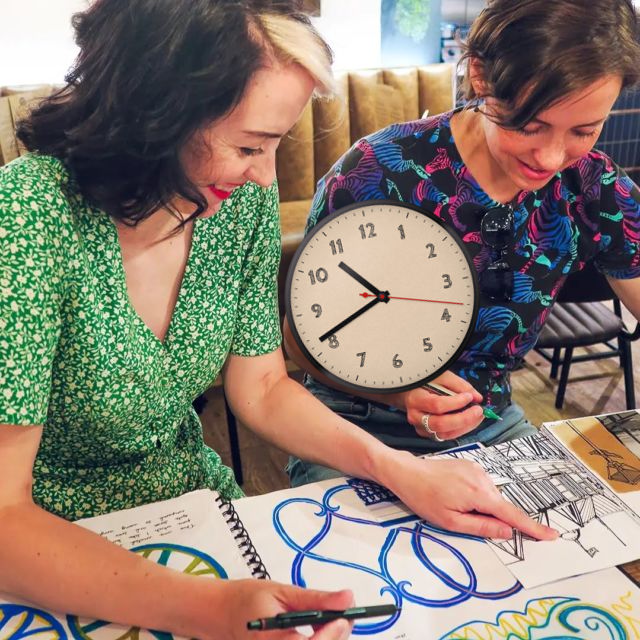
10,41,18
